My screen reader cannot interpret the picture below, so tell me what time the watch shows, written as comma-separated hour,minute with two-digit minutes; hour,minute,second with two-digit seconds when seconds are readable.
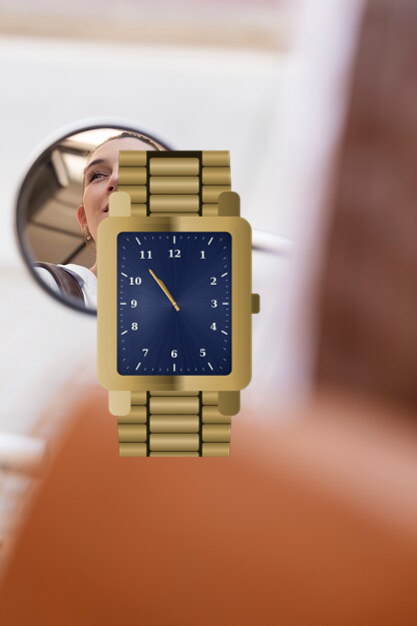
10,54
